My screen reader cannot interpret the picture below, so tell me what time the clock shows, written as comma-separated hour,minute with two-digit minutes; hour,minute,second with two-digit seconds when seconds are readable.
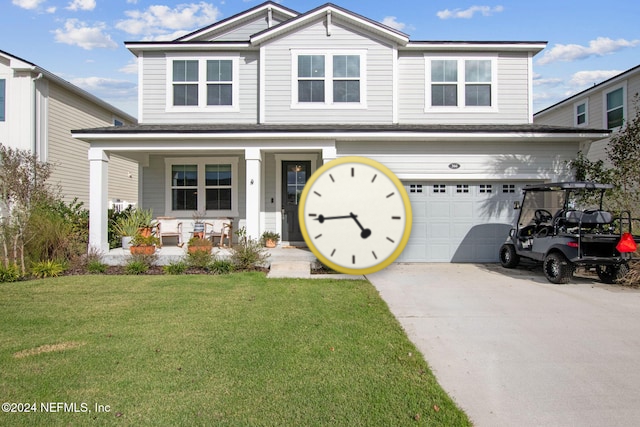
4,44
